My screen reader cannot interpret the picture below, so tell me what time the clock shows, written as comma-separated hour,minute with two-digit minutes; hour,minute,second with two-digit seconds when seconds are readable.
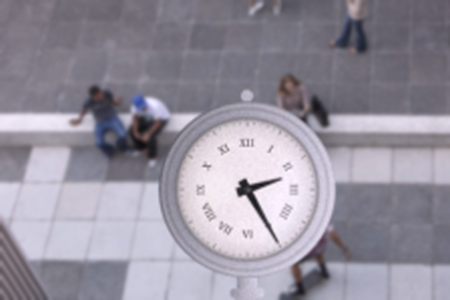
2,25
